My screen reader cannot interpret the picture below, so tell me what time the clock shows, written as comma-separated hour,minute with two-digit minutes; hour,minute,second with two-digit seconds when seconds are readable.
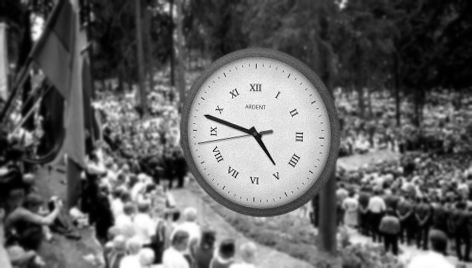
4,47,43
